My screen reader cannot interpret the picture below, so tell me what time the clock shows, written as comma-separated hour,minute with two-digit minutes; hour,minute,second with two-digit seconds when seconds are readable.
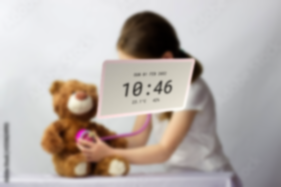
10,46
